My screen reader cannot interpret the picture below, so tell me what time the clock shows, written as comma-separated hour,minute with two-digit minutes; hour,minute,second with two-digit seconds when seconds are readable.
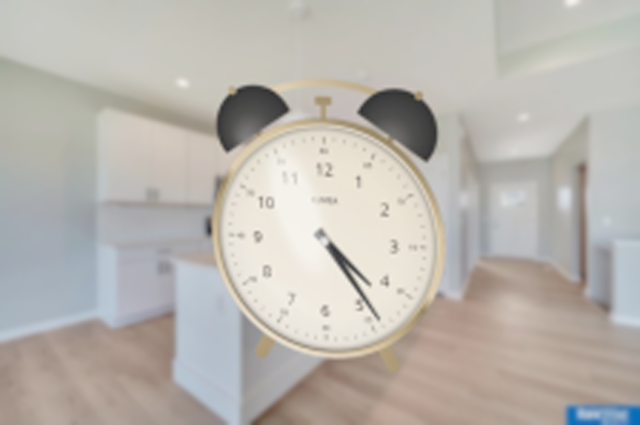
4,24
